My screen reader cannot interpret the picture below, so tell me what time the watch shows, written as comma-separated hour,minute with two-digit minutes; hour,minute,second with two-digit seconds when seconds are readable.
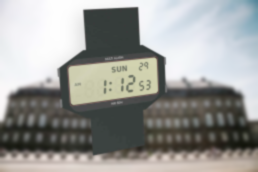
1,12,53
